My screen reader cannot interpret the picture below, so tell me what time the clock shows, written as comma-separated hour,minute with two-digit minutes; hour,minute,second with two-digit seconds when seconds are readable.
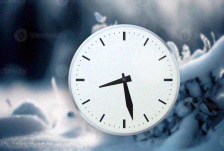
8,28
